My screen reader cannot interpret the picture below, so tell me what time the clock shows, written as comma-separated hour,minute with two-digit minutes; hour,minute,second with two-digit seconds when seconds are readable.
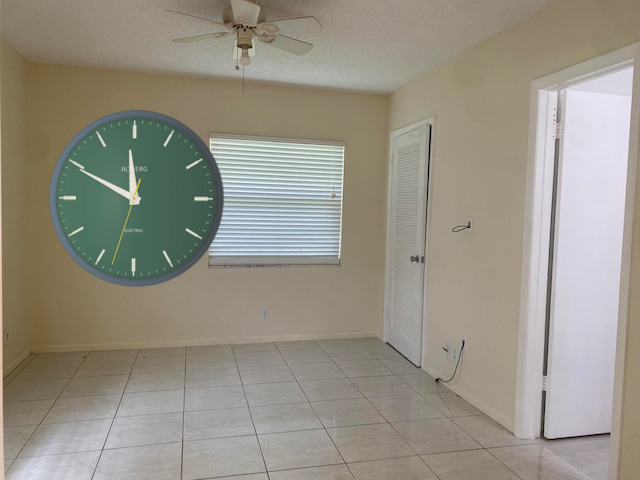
11,49,33
